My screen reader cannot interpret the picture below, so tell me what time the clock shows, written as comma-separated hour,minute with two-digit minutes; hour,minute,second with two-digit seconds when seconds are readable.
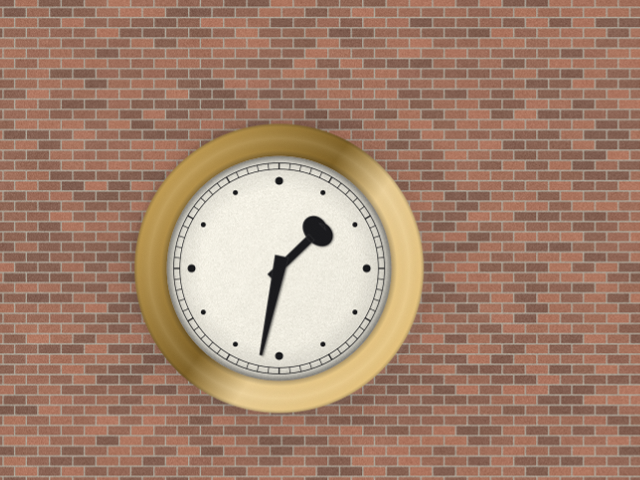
1,32
